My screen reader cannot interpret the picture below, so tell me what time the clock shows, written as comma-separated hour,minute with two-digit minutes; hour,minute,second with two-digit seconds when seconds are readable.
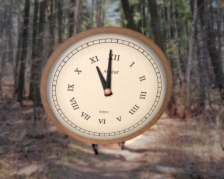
10,59
